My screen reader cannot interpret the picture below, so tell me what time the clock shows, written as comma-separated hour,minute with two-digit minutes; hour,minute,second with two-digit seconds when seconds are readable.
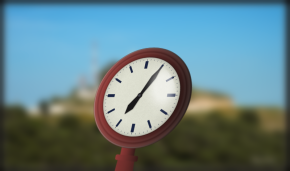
7,05
